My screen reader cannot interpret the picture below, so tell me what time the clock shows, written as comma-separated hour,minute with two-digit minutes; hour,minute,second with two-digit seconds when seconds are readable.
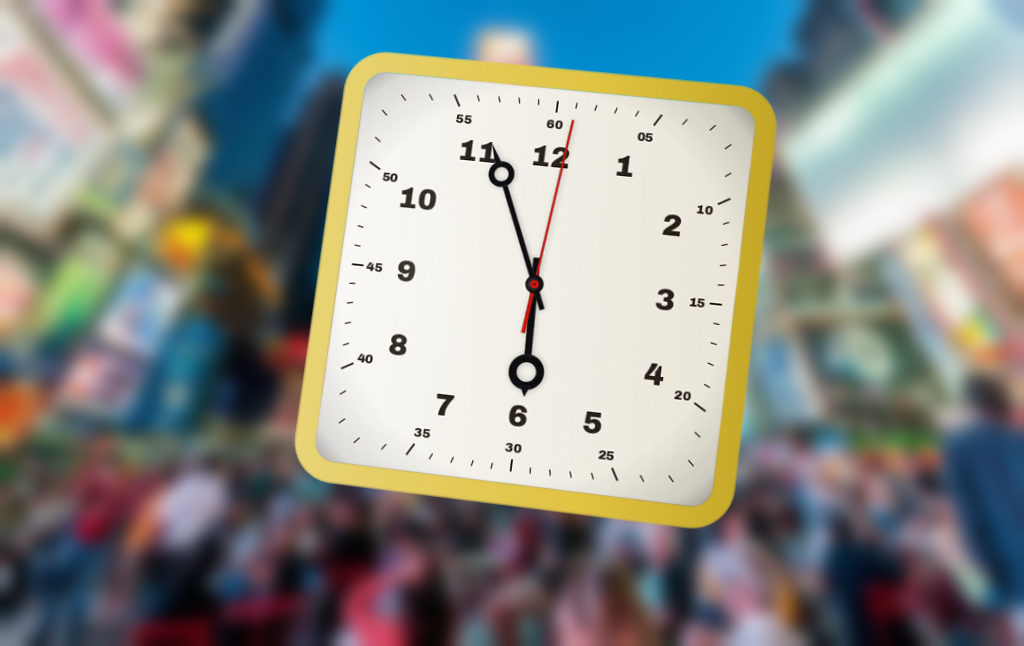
5,56,01
